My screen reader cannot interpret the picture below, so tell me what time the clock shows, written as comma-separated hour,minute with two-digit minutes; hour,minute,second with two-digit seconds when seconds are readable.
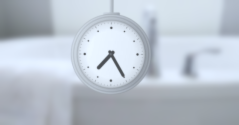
7,25
